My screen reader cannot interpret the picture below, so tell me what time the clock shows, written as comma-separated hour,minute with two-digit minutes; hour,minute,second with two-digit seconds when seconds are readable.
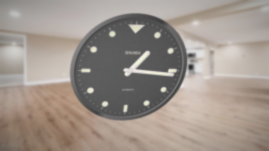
1,16
